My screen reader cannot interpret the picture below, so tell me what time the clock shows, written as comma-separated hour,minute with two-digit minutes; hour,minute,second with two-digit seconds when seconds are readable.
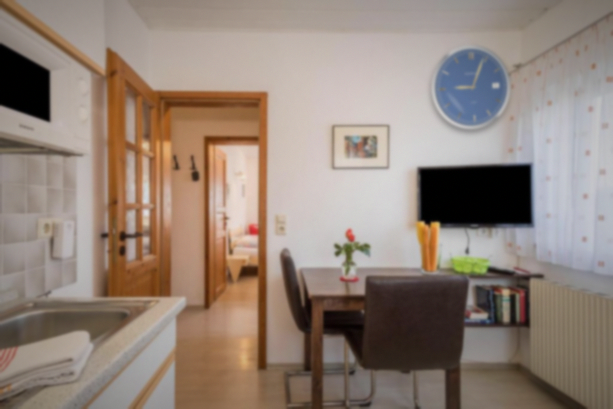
9,04
